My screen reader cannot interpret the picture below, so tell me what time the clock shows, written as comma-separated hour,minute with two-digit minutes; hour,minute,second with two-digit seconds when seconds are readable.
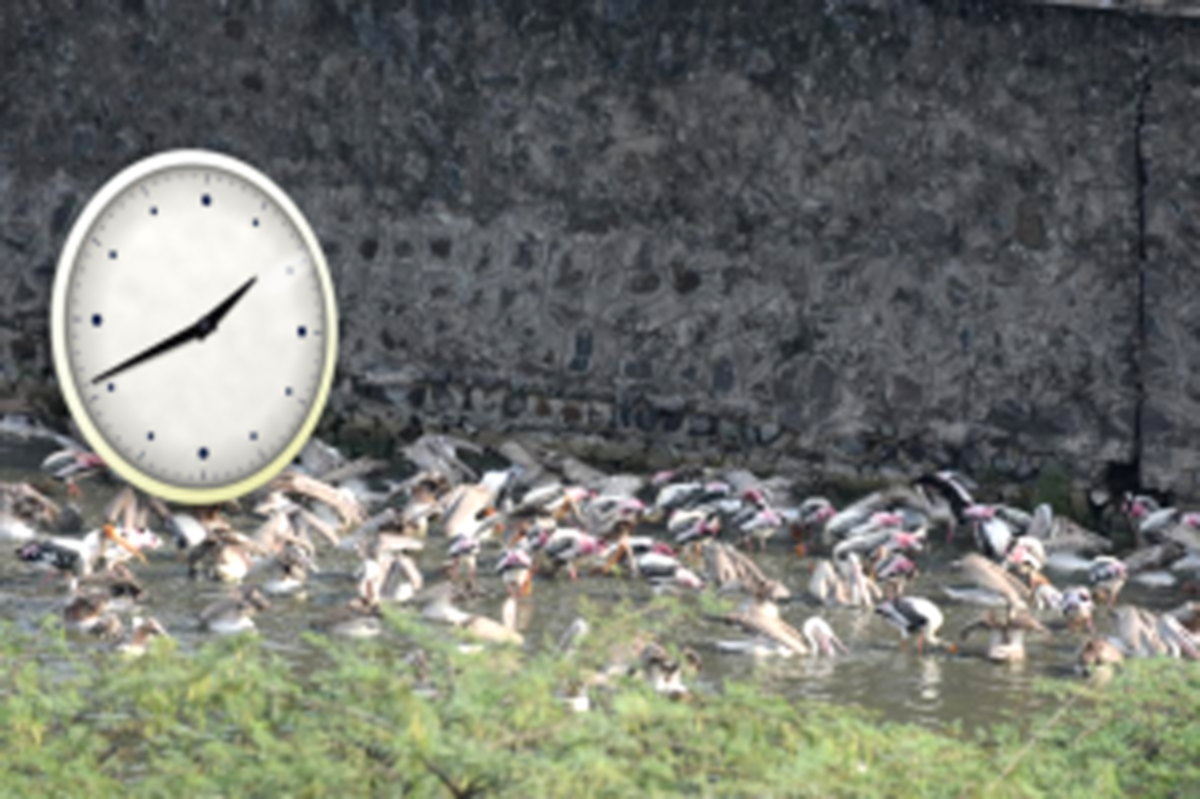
1,41
